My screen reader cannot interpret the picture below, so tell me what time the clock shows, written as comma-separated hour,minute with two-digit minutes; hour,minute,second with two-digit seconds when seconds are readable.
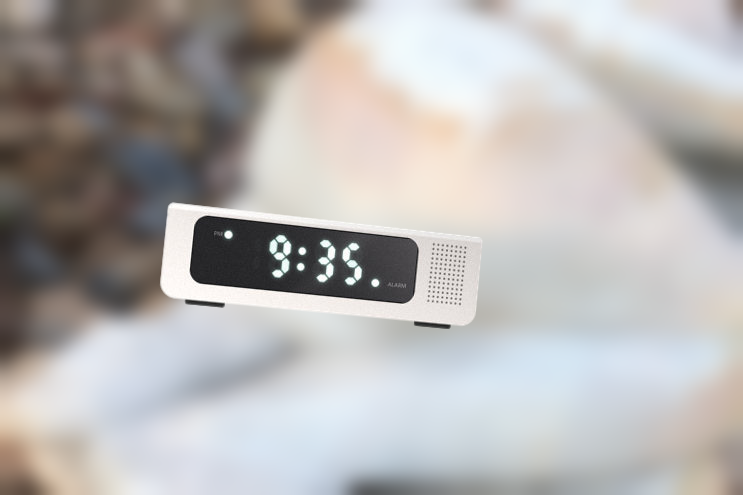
9,35
